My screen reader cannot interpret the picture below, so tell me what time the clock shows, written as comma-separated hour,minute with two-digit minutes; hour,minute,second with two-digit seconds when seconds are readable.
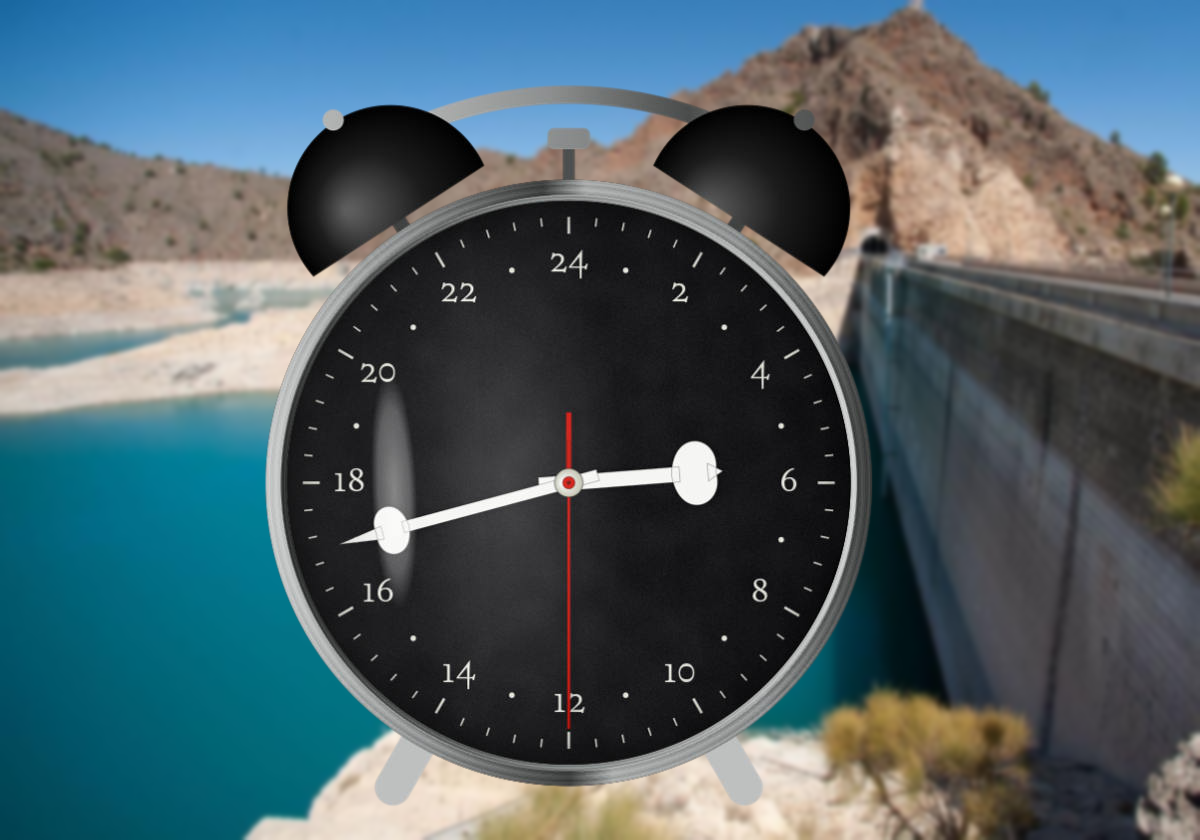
5,42,30
